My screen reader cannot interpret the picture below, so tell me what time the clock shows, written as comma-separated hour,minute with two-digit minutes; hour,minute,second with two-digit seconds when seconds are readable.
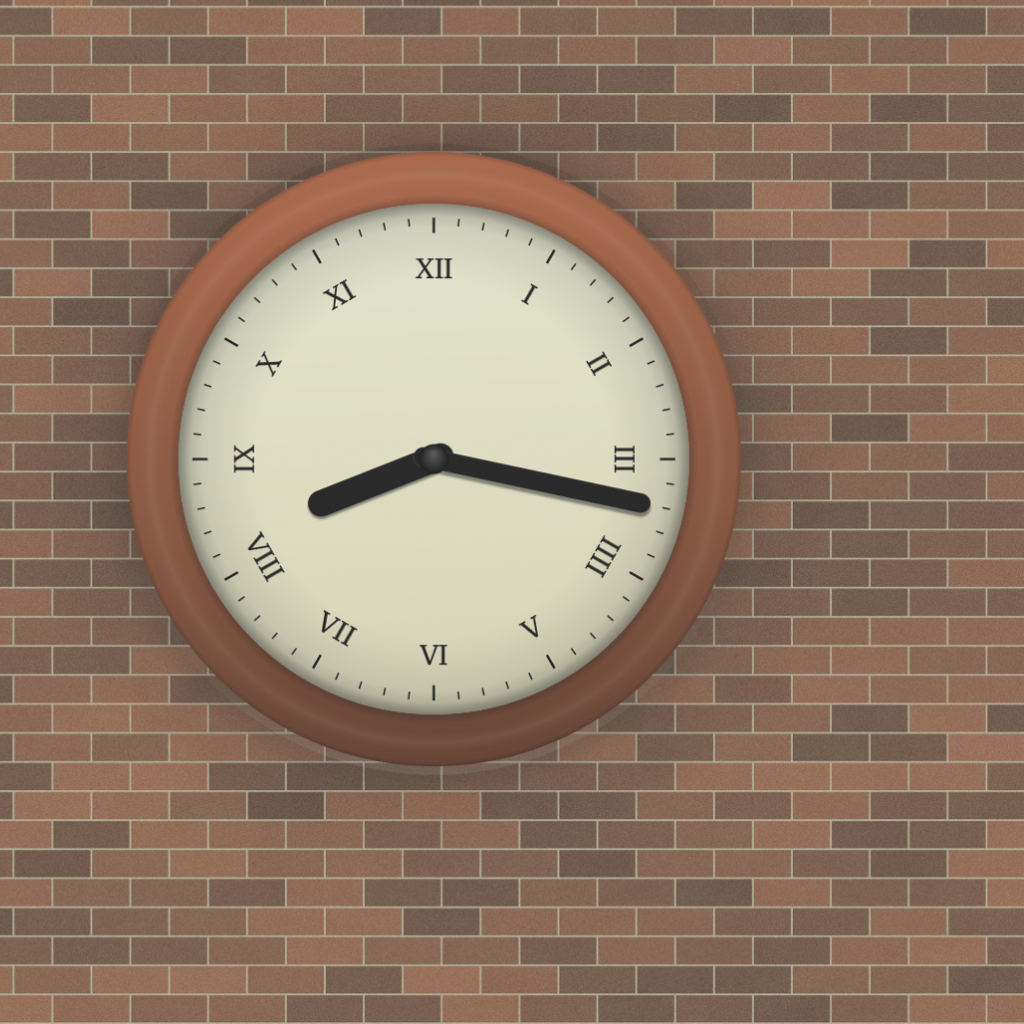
8,17
